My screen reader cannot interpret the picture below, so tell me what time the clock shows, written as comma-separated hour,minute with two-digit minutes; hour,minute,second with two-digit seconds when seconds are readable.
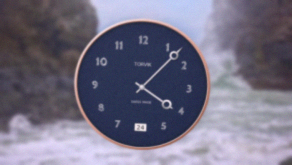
4,07
